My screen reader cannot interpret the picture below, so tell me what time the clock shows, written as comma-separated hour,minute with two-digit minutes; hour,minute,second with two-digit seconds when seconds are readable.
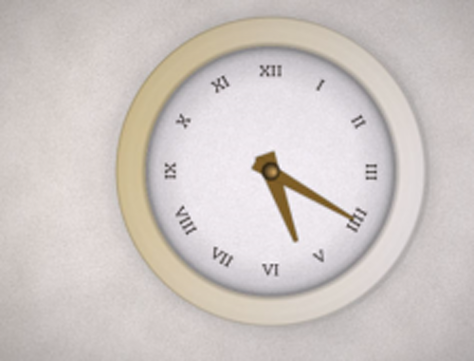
5,20
